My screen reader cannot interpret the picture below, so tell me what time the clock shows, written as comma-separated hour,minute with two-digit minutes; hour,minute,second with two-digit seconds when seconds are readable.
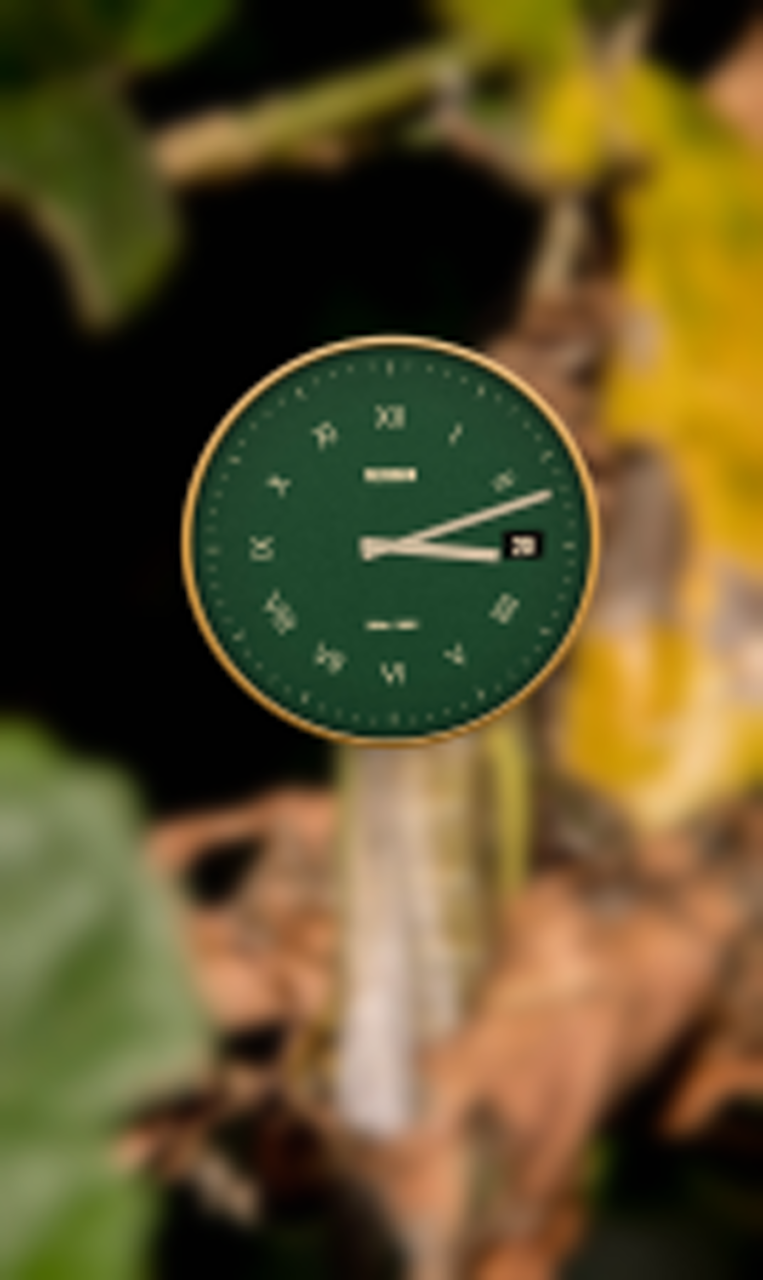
3,12
